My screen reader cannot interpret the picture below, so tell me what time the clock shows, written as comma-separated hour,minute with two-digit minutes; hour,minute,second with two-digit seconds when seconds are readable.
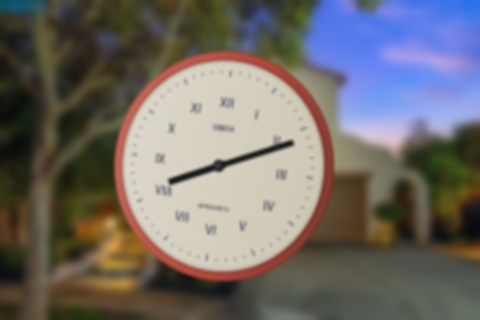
8,11
